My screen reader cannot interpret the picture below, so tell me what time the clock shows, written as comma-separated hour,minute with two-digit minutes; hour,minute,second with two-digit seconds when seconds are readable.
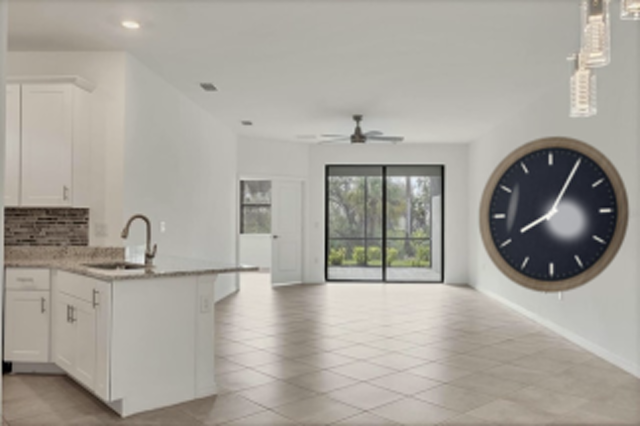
8,05
